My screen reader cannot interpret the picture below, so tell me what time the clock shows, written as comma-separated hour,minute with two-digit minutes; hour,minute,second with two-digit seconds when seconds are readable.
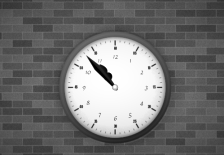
10,53
